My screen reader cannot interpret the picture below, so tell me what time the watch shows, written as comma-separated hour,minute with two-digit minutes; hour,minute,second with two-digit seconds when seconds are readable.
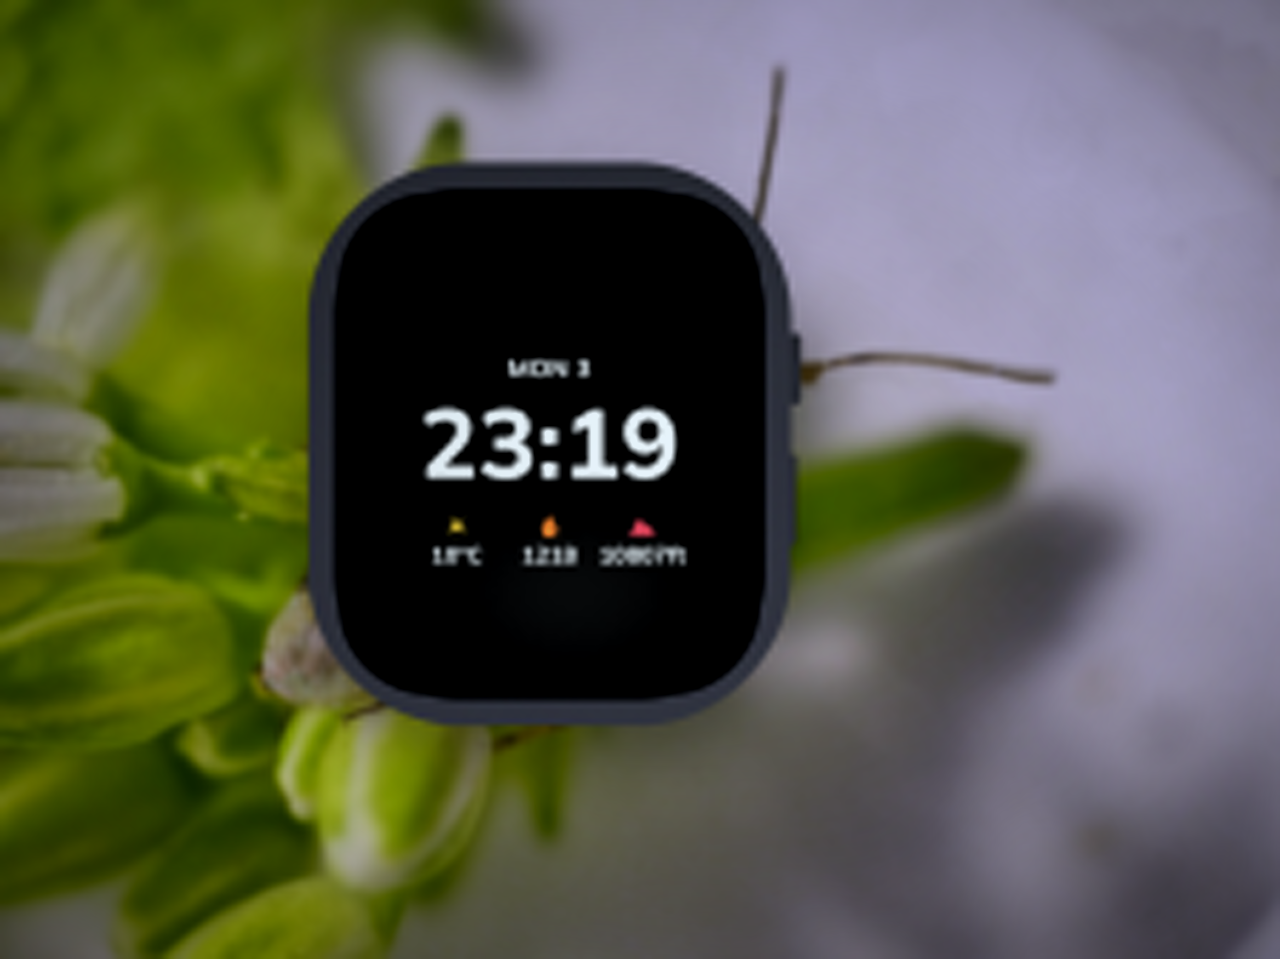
23,19
